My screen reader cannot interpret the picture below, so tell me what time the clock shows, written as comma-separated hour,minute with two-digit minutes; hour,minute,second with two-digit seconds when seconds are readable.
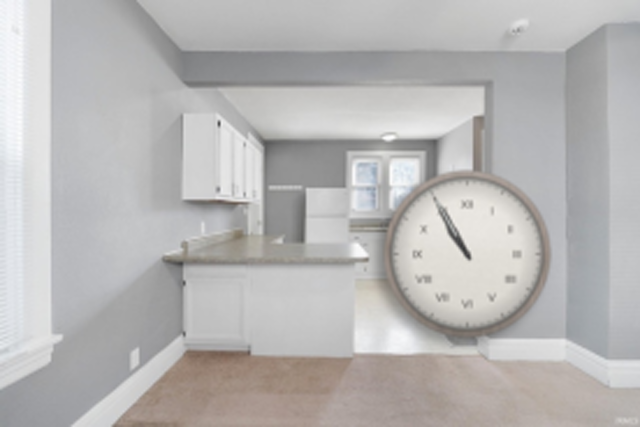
10,55
